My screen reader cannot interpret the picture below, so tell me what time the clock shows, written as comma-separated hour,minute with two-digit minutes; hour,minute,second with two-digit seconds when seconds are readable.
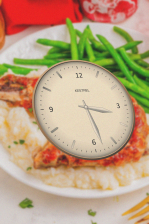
3,28
